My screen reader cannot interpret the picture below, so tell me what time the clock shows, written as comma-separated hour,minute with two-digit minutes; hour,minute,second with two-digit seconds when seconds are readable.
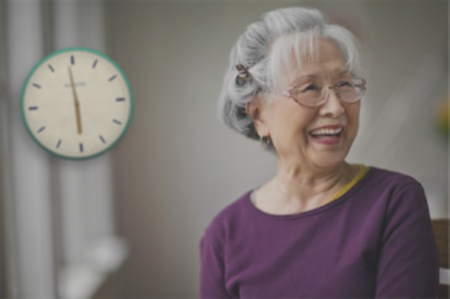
5,59
